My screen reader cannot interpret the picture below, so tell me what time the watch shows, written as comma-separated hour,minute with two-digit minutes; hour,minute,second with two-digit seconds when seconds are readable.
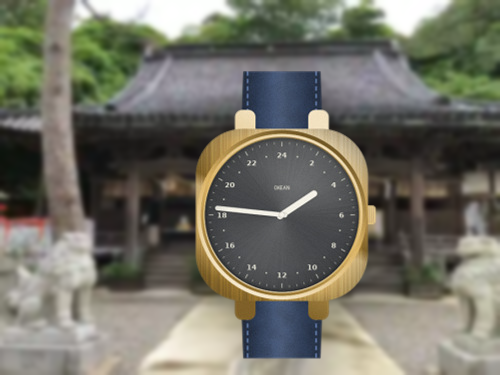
3,46
